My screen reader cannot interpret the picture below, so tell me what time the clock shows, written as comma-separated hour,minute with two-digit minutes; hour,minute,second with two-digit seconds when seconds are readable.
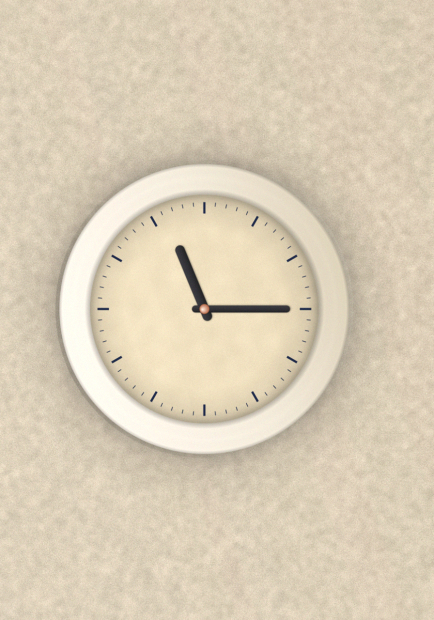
11,15
